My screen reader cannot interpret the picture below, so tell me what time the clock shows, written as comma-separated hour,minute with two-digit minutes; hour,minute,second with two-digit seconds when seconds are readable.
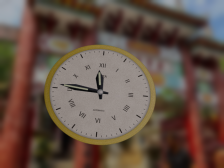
11,46
